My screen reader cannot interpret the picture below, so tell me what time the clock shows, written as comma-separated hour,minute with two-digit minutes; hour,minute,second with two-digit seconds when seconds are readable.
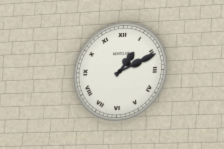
1,11
